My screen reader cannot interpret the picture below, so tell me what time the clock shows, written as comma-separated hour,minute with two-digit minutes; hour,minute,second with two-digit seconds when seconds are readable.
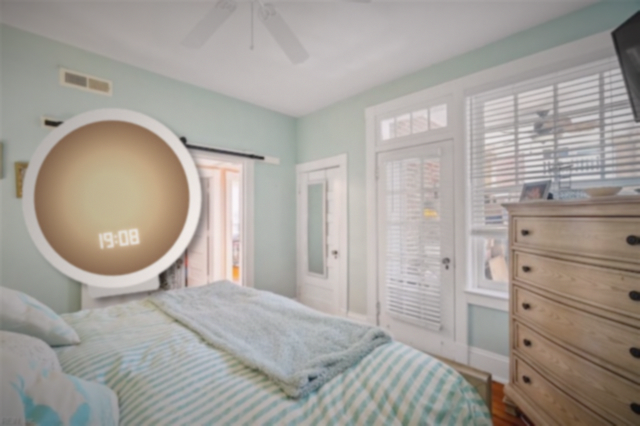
19,08
